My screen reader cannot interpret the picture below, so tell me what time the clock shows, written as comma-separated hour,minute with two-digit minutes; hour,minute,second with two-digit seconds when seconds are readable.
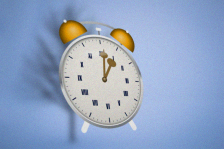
1,01
